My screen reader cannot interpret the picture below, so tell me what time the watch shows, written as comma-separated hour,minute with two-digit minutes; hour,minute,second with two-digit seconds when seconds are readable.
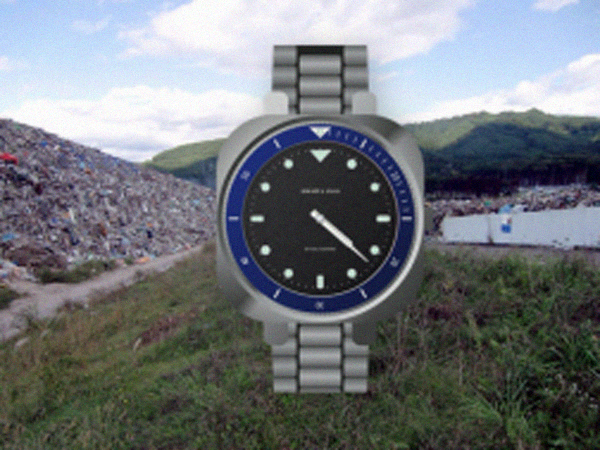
4,22
